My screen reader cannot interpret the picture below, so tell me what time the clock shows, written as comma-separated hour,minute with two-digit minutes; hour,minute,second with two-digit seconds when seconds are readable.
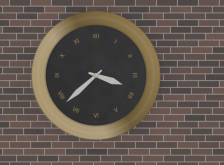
3,38
